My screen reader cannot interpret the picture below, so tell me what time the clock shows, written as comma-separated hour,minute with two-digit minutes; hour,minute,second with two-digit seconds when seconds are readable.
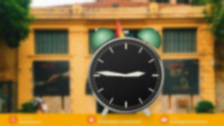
2,46
